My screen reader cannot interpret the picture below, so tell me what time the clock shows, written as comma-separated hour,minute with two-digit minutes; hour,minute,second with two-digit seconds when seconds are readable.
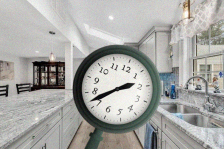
1,37
